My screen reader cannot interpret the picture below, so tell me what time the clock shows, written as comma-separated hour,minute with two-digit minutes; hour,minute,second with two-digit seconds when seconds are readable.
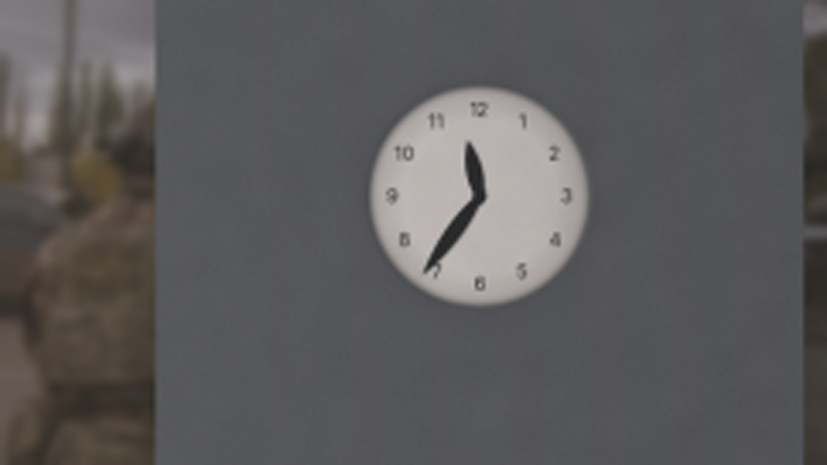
11,36
